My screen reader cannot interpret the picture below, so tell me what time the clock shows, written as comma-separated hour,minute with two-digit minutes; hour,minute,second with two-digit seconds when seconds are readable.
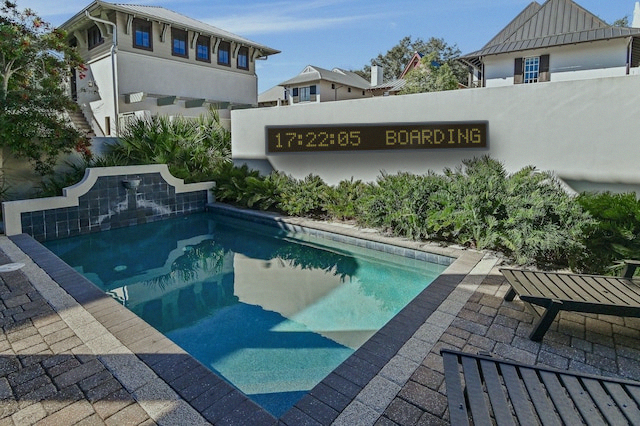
17,22,05
